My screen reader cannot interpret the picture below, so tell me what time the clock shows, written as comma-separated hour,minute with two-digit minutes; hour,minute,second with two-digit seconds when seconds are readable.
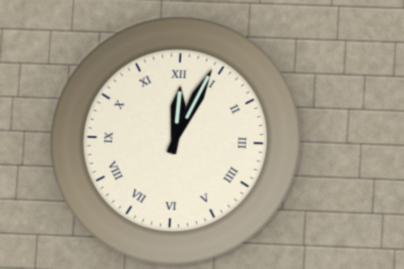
12,04
